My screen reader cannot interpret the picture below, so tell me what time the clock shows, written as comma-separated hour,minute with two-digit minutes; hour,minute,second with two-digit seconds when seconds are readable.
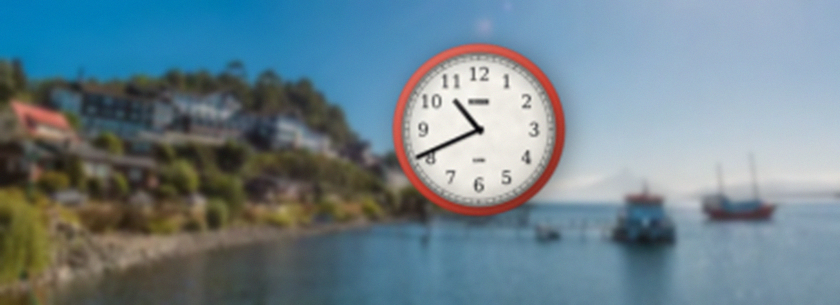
10,41
